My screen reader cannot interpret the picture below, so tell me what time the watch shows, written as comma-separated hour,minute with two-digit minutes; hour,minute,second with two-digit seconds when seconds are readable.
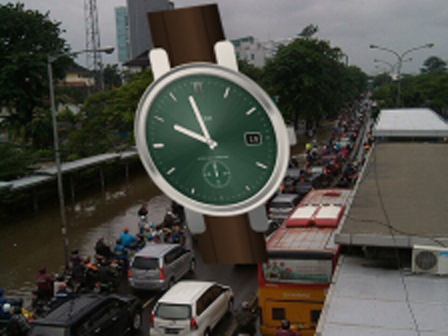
9,58
